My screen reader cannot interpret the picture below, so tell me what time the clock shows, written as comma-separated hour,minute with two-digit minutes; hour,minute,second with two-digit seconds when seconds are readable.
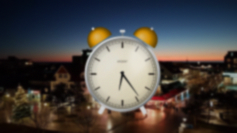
6,24
